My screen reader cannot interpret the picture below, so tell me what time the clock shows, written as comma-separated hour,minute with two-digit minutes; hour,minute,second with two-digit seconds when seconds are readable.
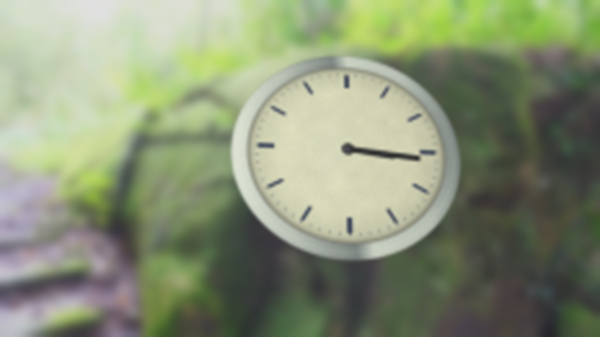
3,16
